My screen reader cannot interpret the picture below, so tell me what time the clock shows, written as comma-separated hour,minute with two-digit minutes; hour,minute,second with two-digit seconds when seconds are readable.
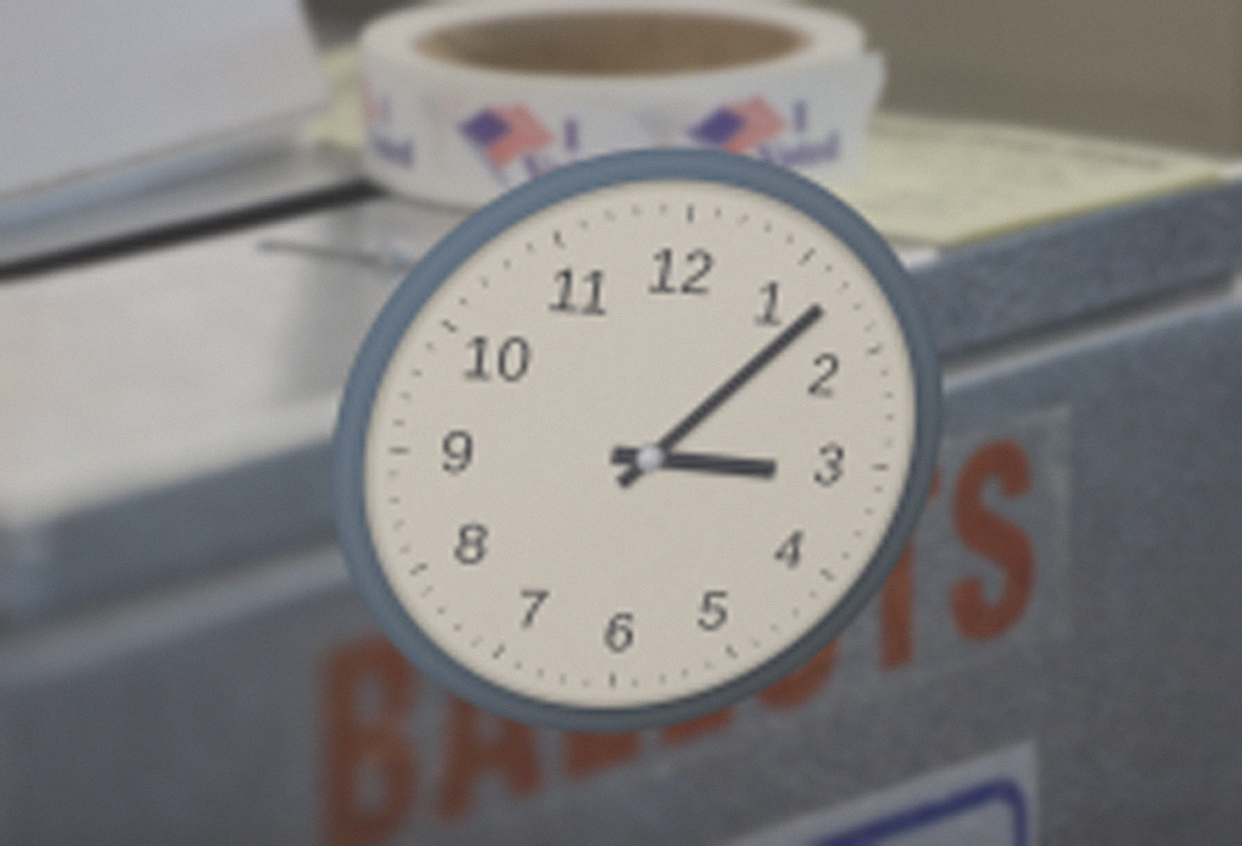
3,07
